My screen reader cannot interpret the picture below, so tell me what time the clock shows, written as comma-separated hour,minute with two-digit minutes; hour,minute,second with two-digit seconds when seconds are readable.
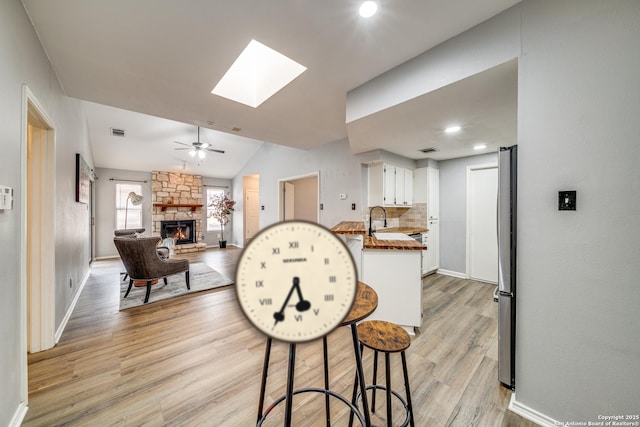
5,35
